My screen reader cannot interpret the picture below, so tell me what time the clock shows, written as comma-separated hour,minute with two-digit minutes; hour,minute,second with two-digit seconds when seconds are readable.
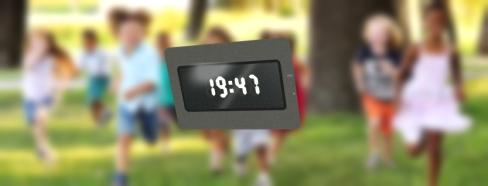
19,47
